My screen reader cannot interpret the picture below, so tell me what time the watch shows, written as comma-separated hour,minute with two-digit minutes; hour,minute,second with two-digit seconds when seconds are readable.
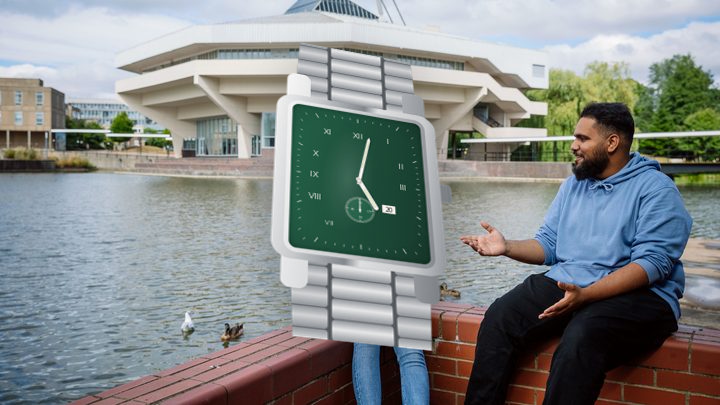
5,02
